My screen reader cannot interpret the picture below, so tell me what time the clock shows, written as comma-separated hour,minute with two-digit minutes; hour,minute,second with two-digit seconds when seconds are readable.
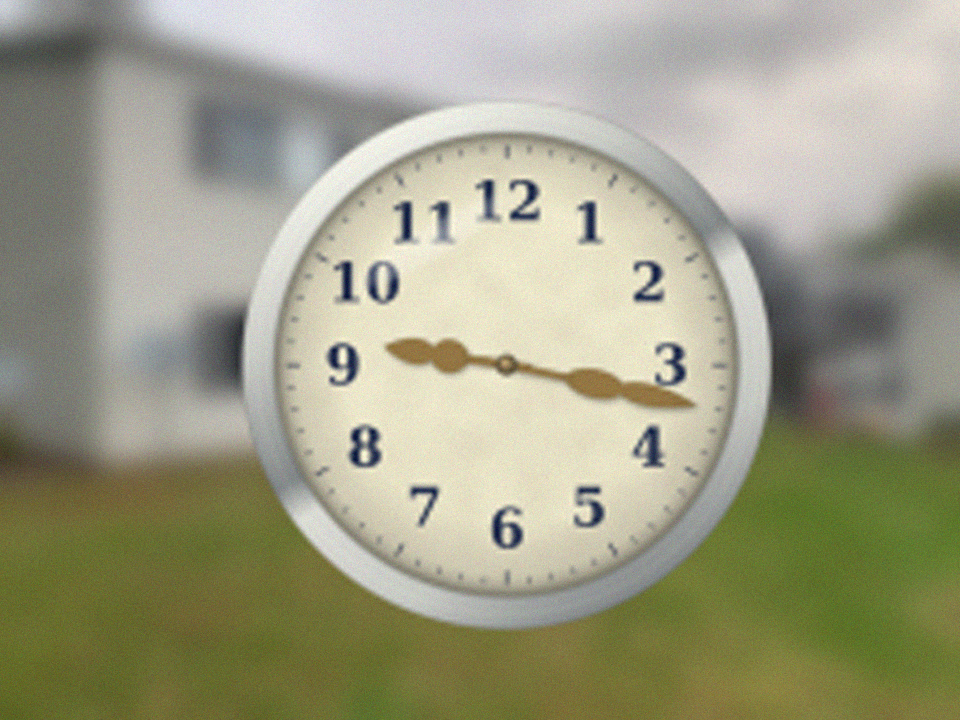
9,17
